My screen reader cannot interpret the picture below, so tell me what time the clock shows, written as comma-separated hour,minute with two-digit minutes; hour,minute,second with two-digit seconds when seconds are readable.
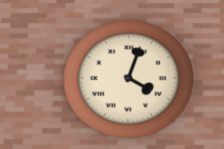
4,03
